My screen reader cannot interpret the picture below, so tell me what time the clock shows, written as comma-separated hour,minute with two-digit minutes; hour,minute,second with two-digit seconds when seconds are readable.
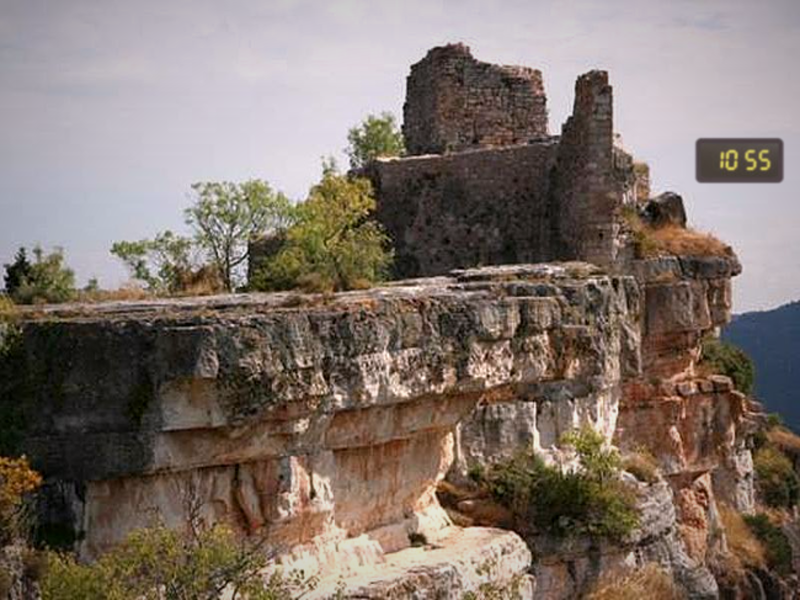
10,55
